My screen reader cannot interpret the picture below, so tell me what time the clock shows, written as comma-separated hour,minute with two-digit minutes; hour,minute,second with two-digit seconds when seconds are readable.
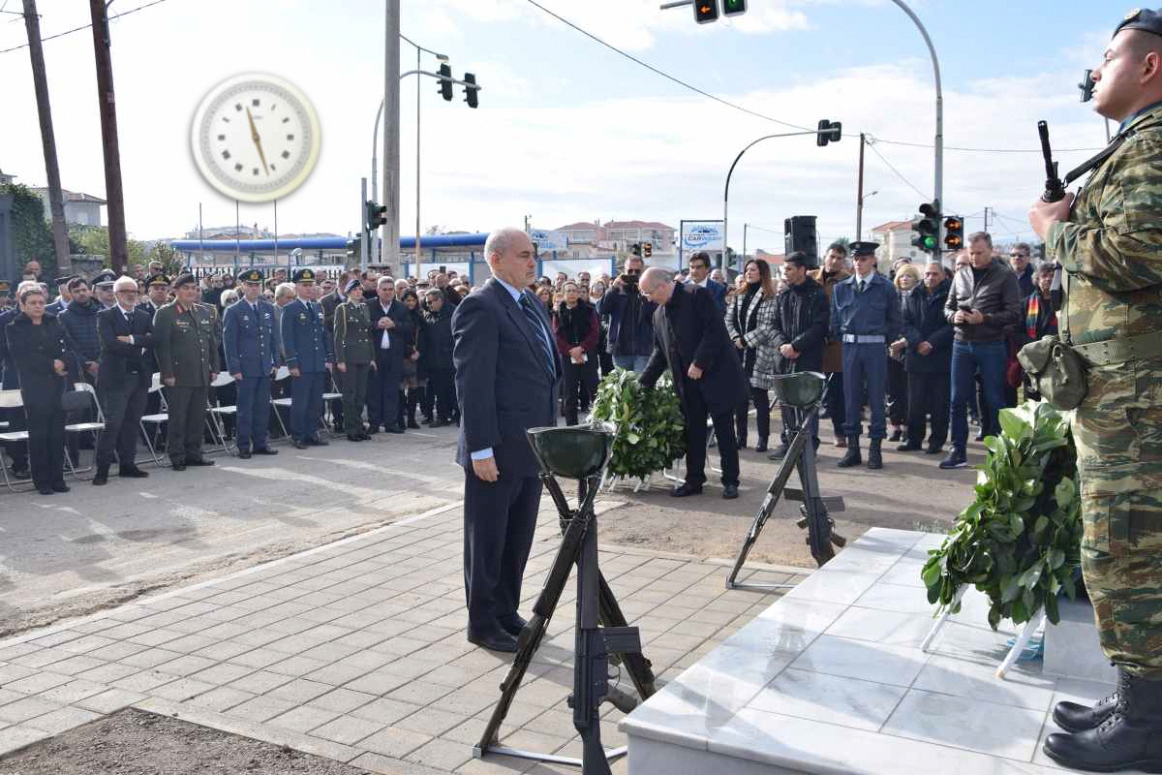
11,27
